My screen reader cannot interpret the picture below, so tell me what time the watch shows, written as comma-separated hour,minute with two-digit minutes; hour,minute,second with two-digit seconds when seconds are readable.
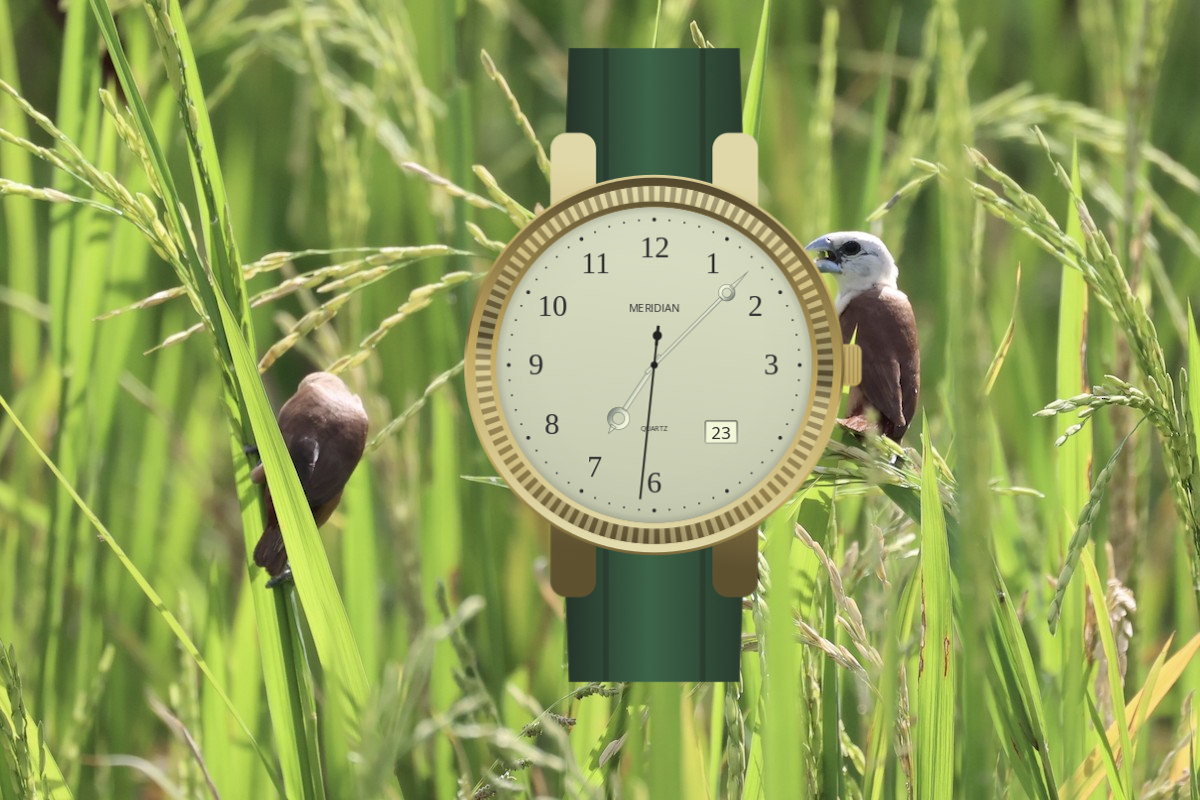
7,07,31
